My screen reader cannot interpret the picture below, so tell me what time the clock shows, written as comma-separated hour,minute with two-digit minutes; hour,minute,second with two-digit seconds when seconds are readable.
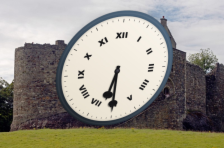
6,30
